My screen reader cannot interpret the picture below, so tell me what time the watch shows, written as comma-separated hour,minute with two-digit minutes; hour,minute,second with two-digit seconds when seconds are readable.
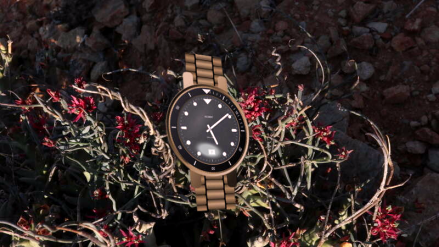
5,09
